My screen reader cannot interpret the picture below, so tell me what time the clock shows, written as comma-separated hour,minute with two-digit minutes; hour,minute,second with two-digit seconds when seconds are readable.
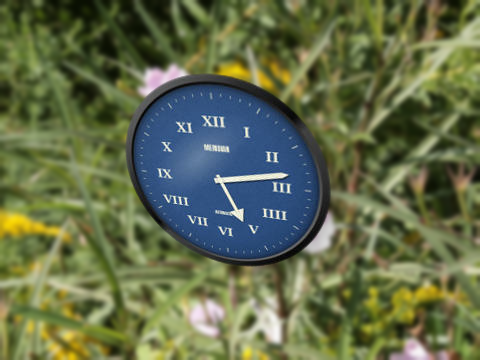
5,13
